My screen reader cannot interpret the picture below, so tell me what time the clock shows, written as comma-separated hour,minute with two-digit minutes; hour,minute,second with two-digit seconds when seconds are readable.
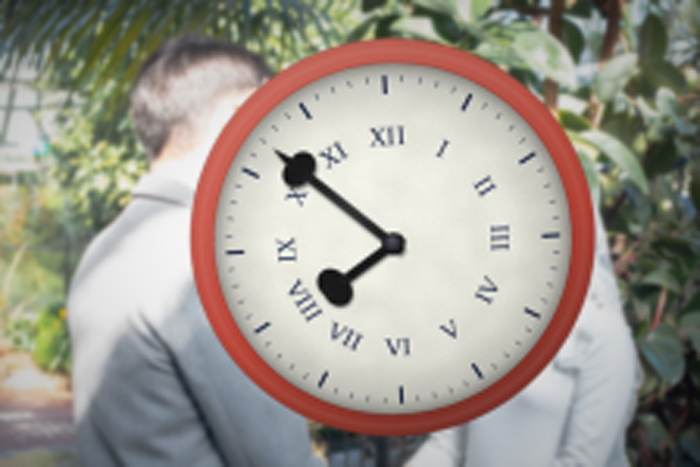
7,52
